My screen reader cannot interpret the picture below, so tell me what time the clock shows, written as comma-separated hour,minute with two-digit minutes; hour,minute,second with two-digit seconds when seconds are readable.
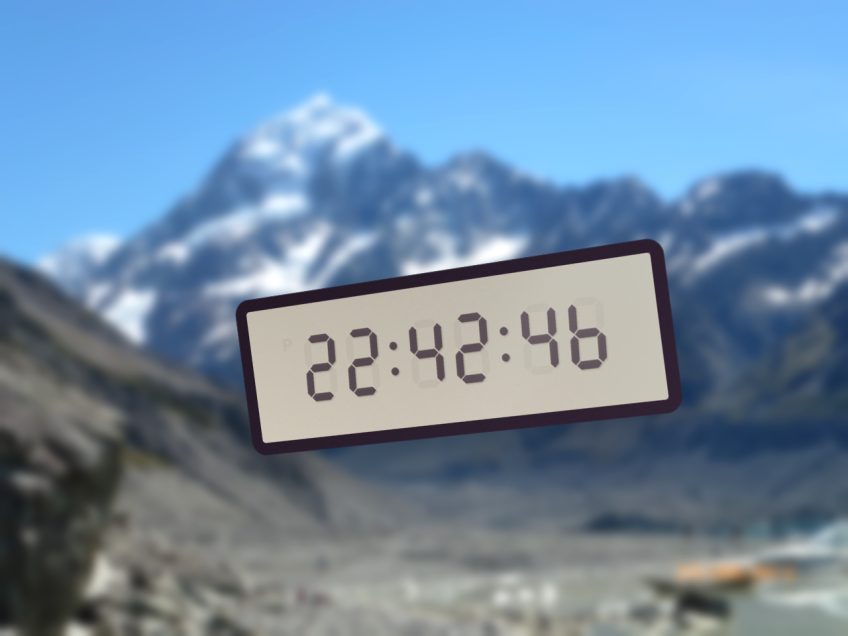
22,42,46
